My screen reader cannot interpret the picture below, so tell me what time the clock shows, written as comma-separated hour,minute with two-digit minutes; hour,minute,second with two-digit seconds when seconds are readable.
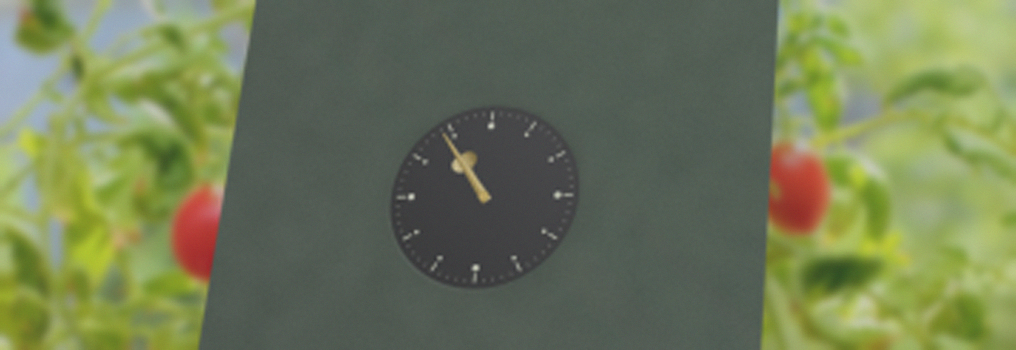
10,54
